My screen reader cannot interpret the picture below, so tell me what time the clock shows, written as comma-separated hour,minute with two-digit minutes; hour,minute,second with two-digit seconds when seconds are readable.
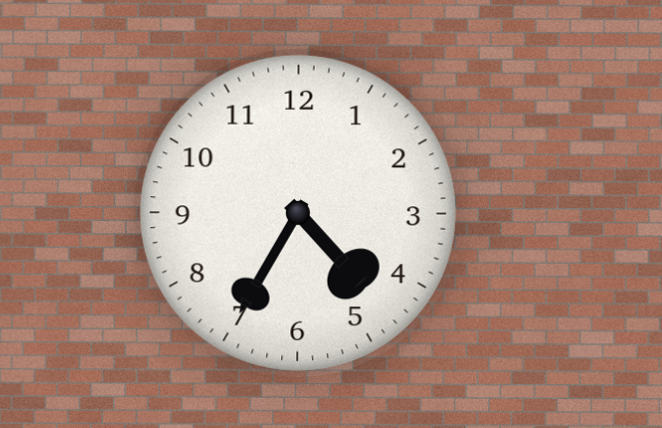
4,35
